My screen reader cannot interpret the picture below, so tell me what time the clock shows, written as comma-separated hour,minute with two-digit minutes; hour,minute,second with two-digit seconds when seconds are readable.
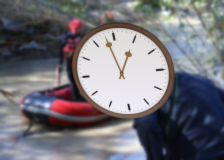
12,58
